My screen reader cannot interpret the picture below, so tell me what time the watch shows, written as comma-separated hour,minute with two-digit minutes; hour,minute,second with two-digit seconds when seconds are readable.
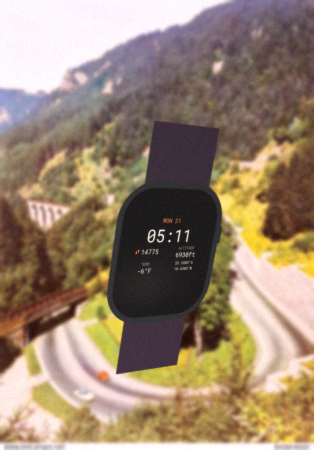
5,11
